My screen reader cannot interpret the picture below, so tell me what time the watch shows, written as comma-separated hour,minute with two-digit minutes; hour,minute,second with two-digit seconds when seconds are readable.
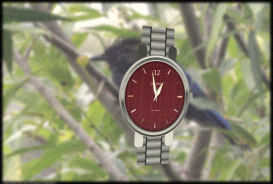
12,58
